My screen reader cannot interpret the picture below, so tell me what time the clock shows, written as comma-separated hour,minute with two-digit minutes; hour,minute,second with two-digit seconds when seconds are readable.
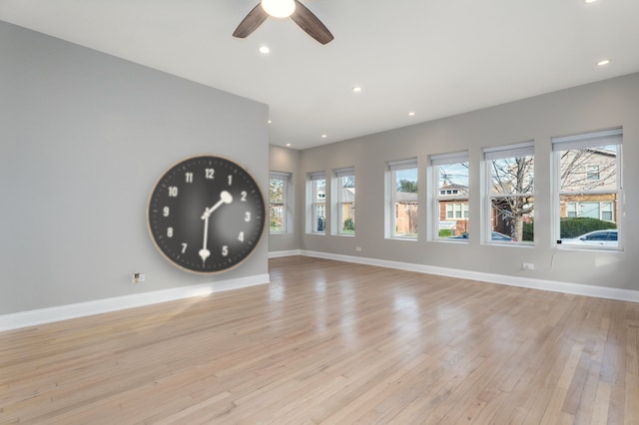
1,30
